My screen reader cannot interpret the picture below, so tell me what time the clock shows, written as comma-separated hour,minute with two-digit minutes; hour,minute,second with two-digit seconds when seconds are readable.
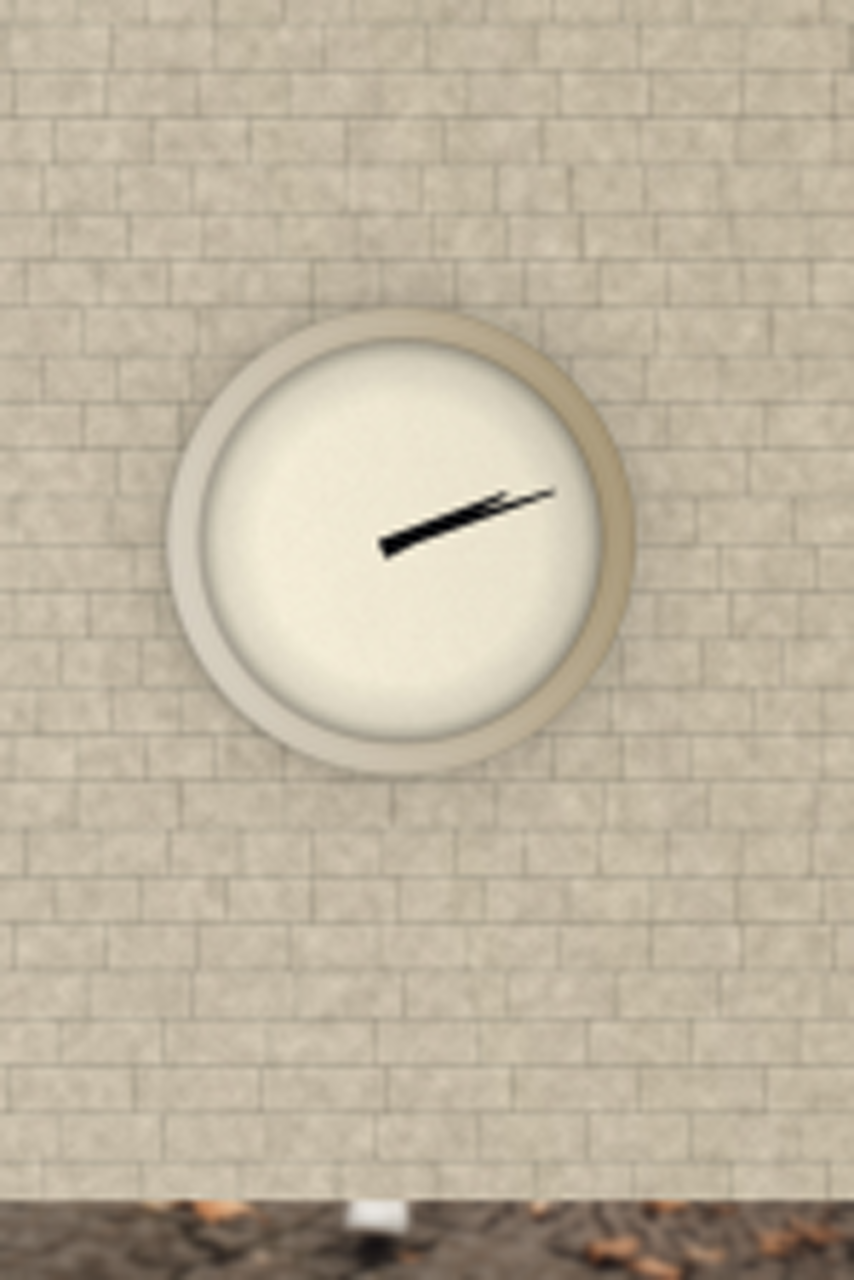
2,12
